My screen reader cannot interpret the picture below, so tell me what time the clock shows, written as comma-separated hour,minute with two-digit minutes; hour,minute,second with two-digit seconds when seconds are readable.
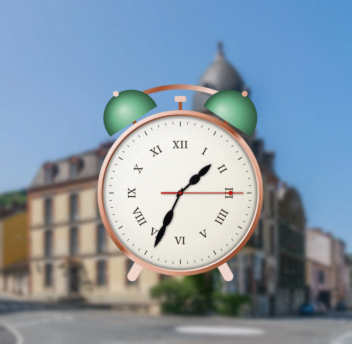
1,34,15
